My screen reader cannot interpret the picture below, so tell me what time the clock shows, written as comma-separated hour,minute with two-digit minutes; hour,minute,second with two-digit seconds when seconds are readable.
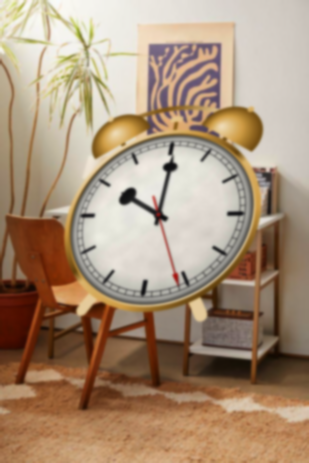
10,00,26
